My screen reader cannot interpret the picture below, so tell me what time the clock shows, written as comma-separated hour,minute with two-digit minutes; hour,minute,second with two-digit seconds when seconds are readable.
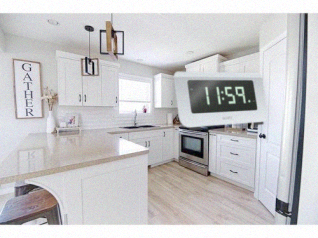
11,59
